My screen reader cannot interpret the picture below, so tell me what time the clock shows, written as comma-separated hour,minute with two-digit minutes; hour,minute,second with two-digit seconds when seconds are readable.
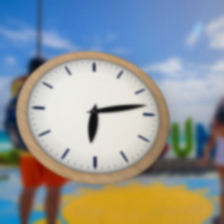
6,13
